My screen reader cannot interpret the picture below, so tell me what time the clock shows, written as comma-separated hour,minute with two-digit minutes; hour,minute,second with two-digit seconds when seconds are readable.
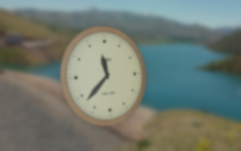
11,38
